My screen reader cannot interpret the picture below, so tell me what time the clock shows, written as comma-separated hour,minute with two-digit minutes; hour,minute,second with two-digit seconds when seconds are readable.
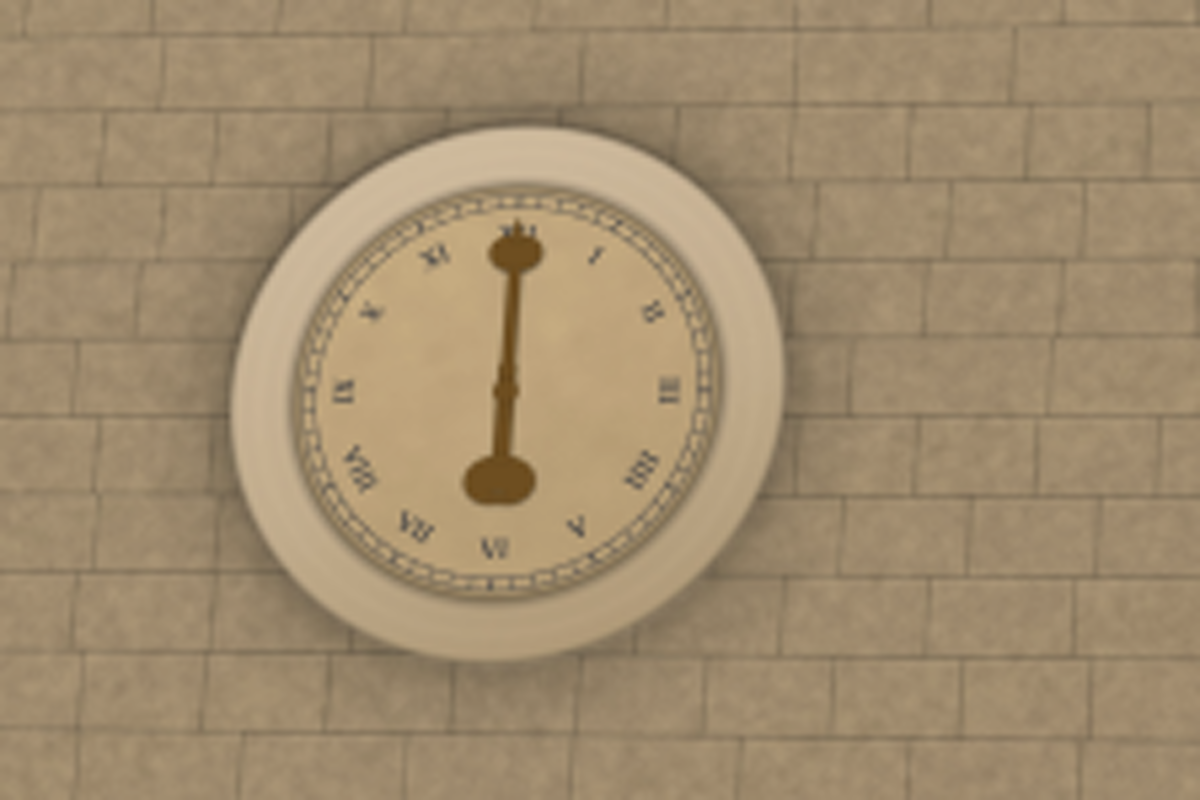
6,00
